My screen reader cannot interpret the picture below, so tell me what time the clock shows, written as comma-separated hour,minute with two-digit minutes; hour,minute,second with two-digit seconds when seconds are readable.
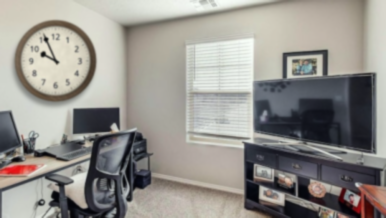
9,56
